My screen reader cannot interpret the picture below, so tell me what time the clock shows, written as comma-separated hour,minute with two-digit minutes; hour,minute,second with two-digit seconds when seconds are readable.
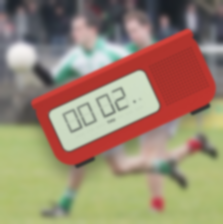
0,02
